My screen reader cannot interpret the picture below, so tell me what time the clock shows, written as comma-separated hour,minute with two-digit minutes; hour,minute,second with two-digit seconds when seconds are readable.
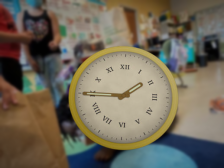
1,45
